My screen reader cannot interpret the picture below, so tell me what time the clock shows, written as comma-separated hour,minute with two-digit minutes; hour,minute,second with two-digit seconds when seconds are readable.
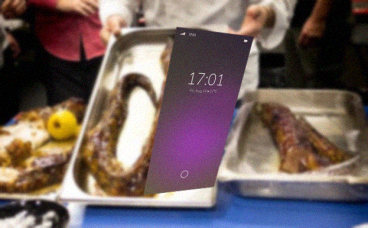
17,01
